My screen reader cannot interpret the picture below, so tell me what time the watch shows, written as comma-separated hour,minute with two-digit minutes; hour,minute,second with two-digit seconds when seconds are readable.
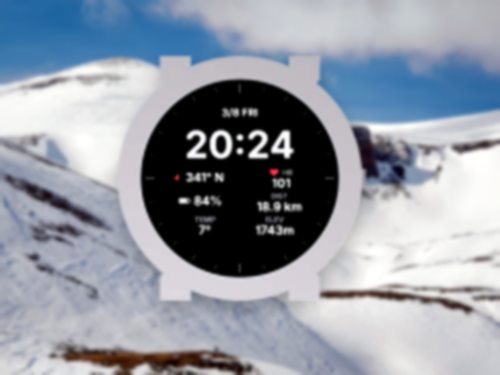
20,24
